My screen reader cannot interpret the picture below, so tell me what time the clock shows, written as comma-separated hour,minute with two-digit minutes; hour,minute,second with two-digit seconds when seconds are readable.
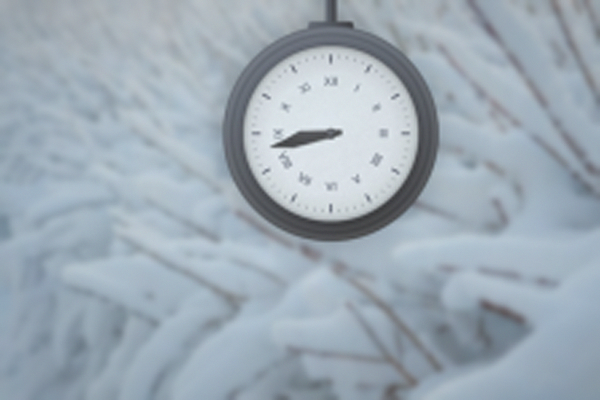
8,43
